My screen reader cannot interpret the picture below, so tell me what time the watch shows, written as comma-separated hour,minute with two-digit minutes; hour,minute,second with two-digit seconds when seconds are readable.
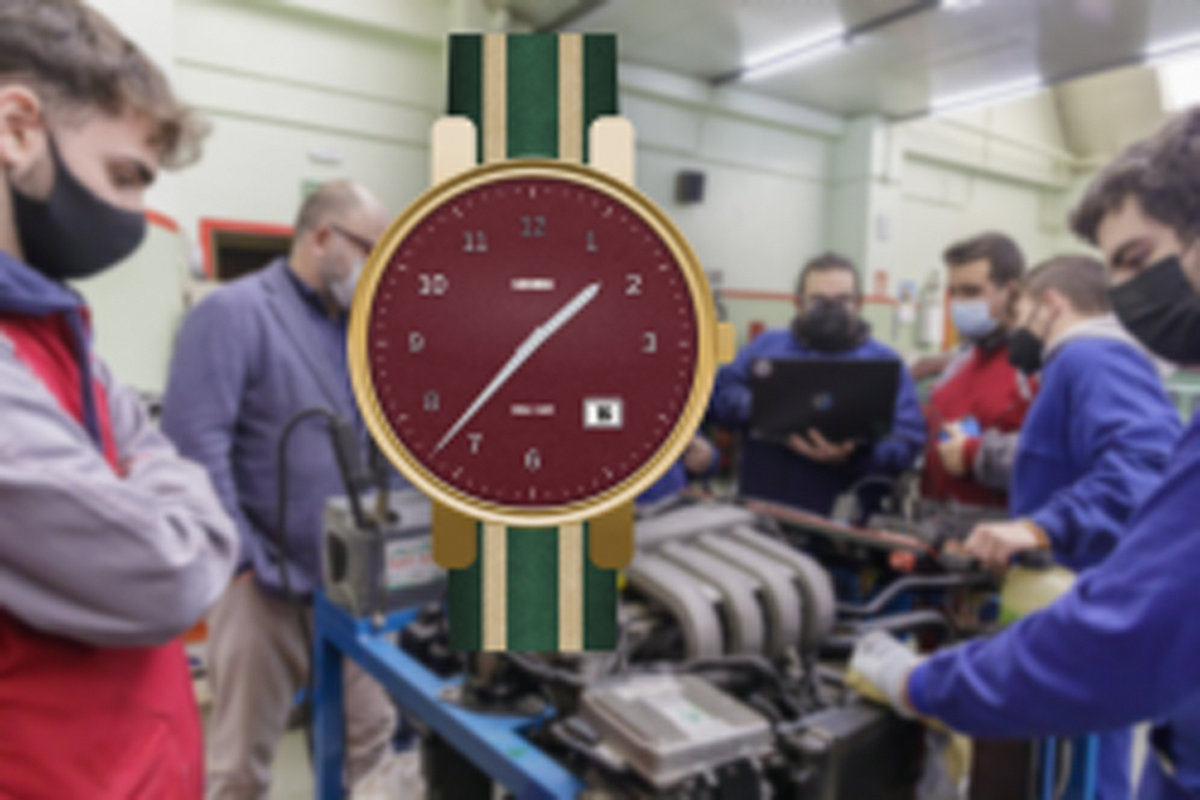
1,37
